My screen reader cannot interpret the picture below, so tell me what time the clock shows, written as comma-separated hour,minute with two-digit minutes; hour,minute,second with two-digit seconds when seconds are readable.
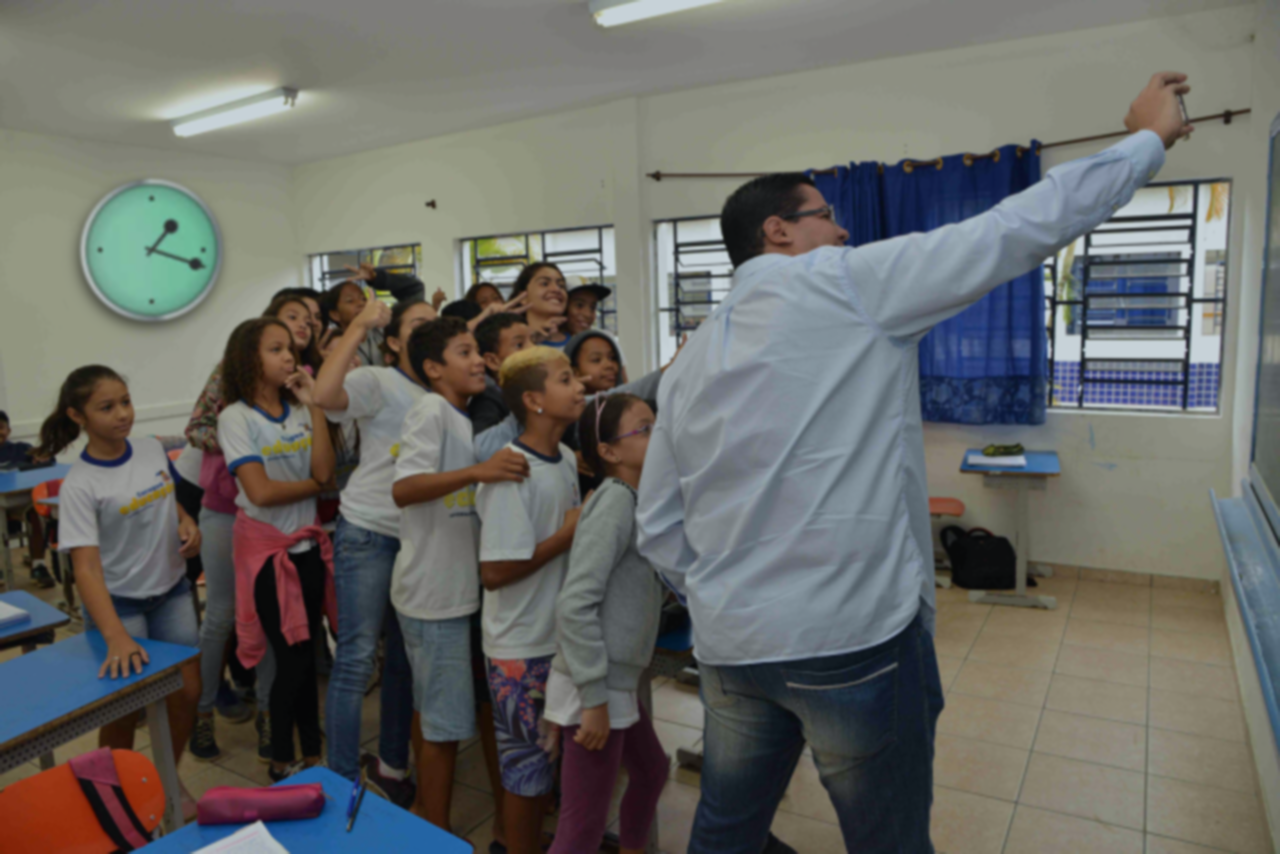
1,18
